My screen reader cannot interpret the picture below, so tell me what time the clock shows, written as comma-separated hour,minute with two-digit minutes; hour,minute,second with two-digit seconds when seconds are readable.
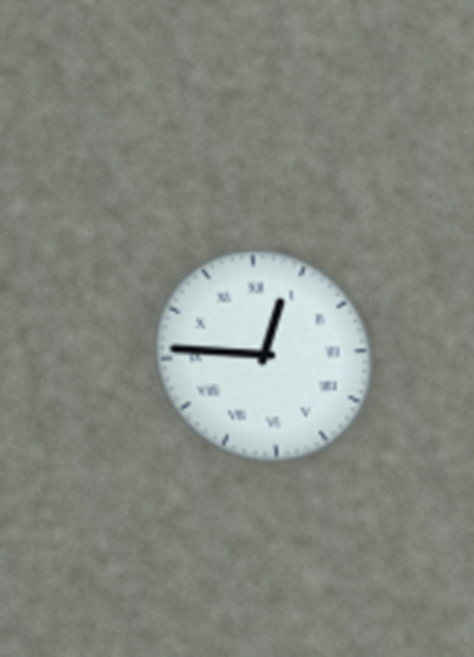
12,46
